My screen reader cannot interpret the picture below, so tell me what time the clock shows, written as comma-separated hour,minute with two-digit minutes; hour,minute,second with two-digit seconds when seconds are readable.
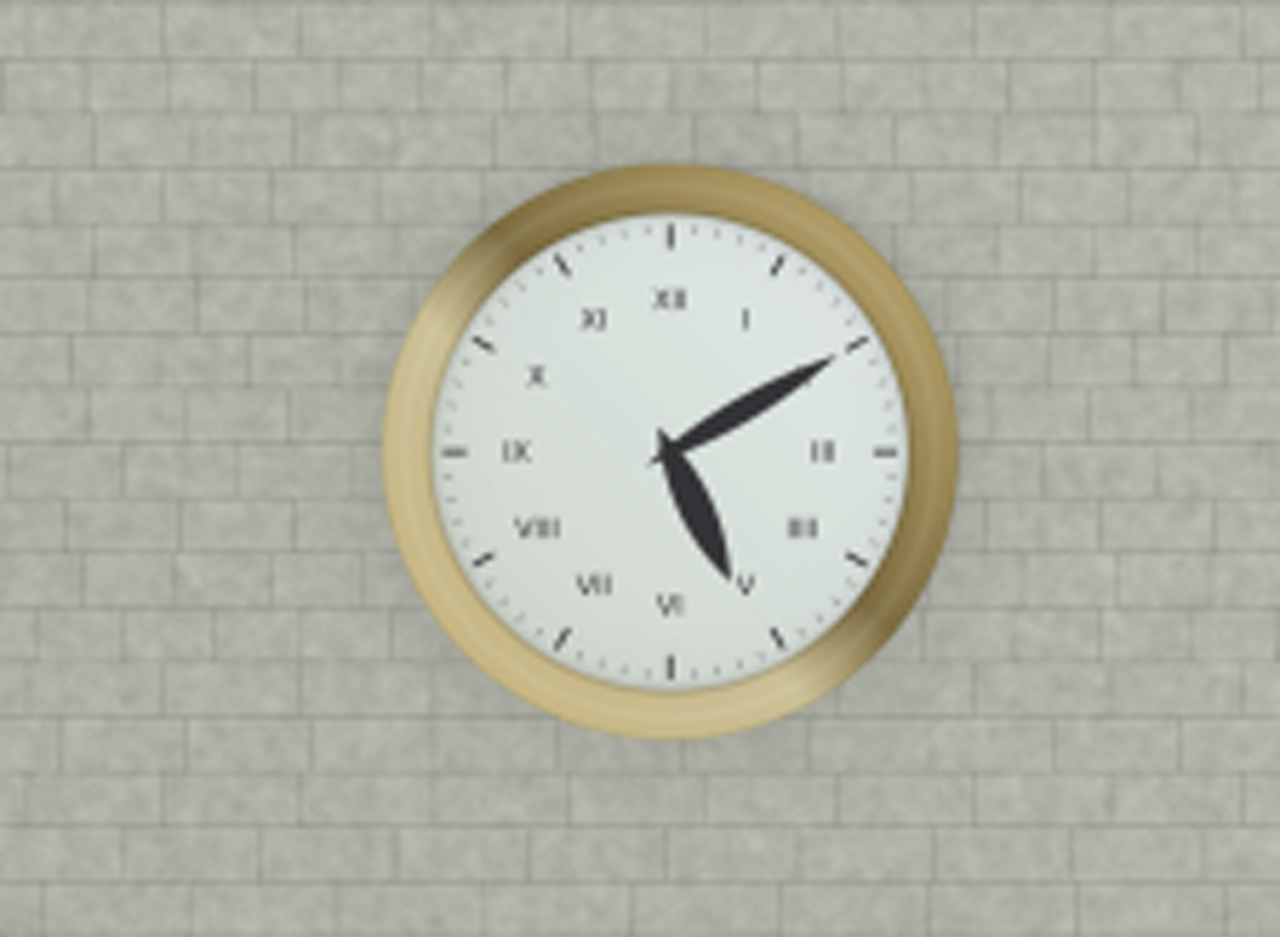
5,10
